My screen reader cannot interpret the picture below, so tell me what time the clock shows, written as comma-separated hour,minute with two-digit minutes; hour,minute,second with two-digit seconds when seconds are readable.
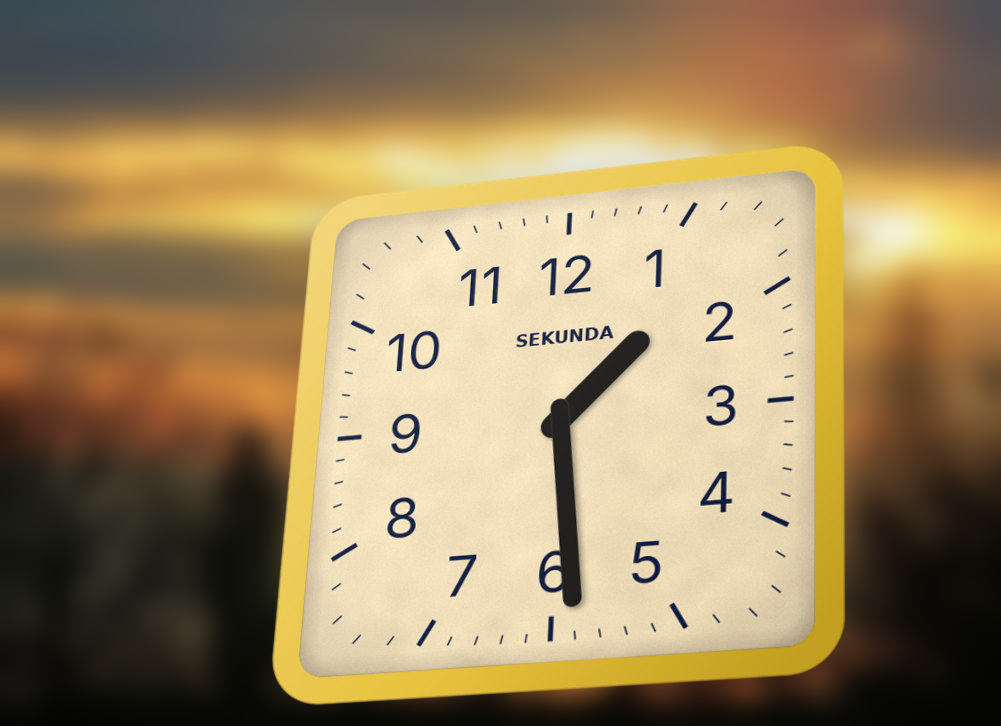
1,29
